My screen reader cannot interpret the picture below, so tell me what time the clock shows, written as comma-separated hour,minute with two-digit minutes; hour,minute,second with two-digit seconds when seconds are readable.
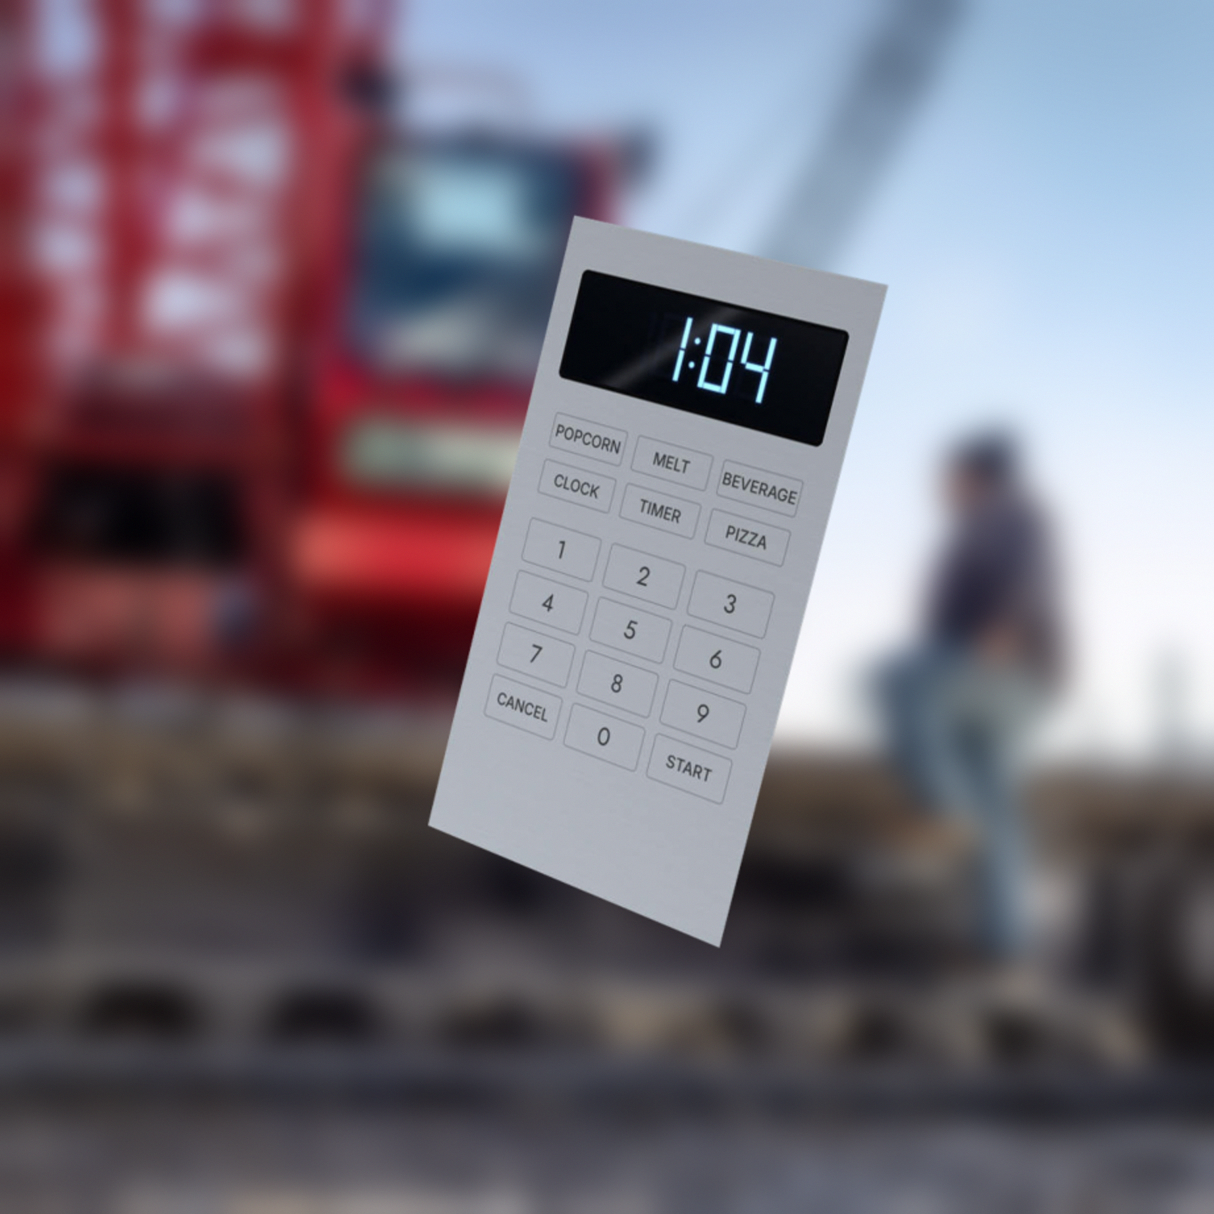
1,04
